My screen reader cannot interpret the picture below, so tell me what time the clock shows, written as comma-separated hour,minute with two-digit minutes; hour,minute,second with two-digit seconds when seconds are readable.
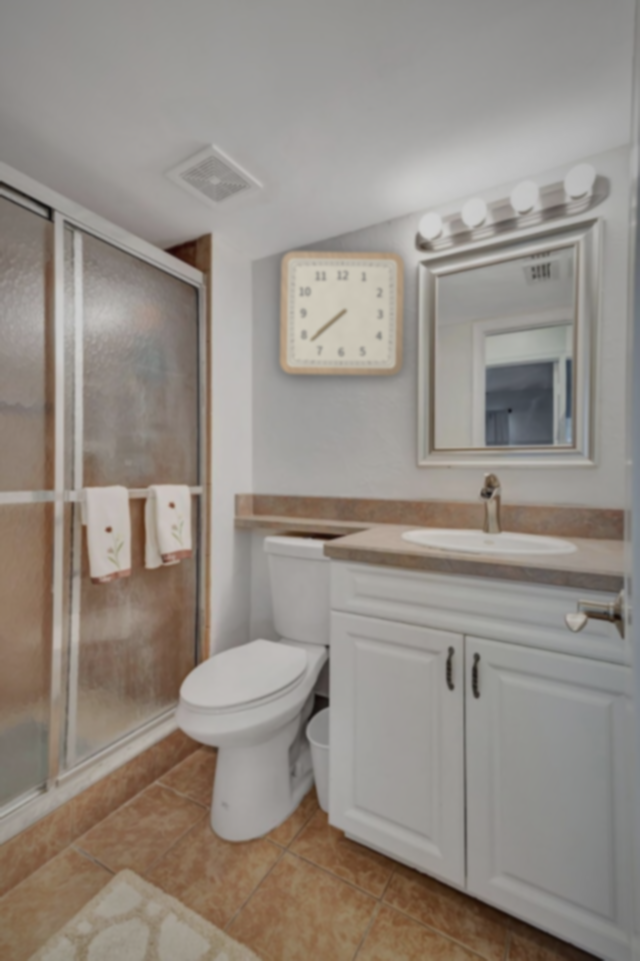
7,38
